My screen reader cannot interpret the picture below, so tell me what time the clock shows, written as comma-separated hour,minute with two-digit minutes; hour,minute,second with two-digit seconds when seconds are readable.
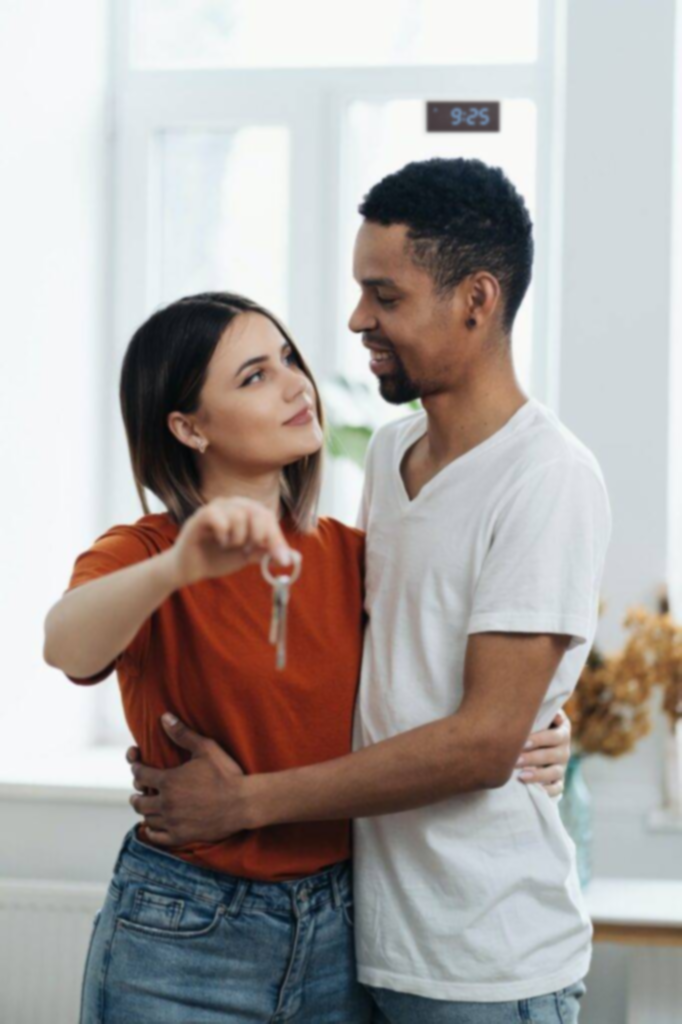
9,25
